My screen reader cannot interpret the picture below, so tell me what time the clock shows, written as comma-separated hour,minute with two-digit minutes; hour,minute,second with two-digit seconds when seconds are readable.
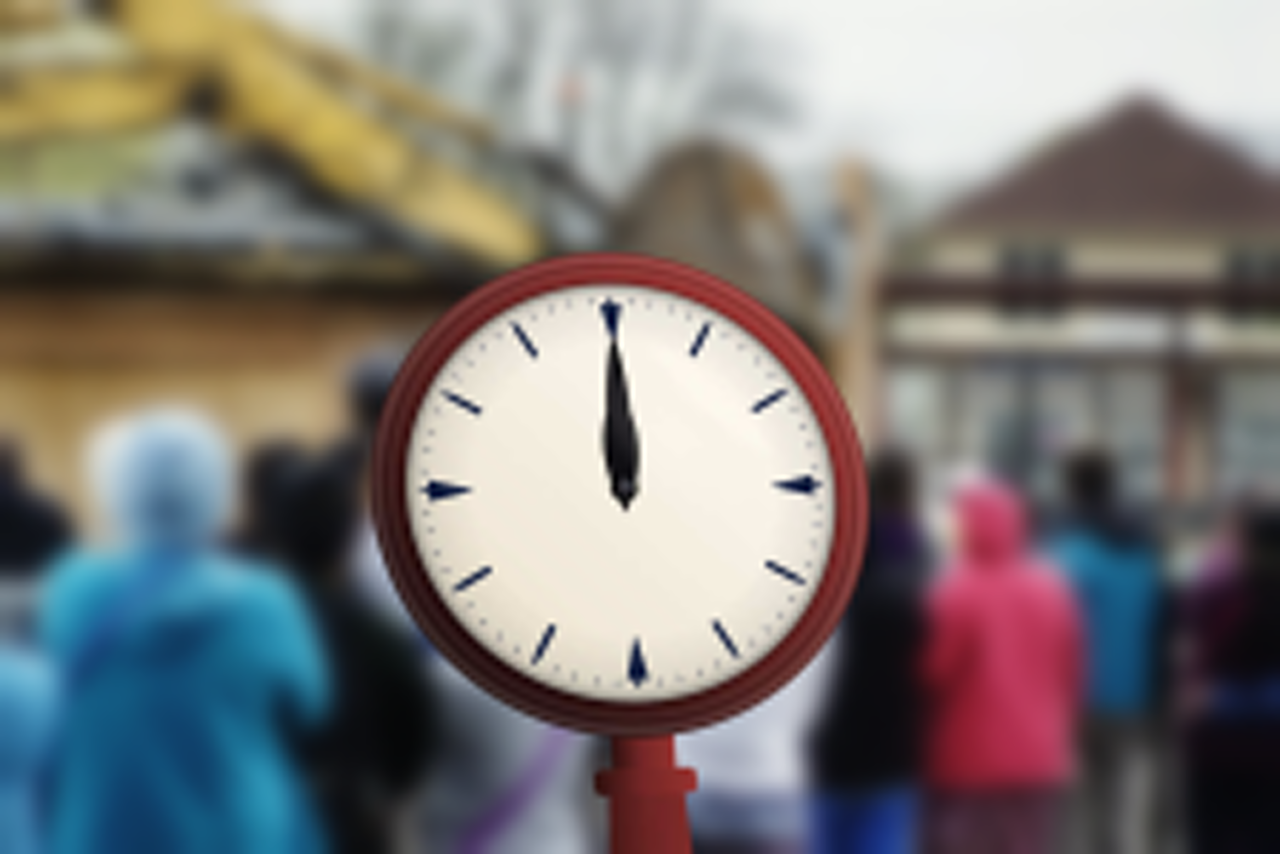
12,00
